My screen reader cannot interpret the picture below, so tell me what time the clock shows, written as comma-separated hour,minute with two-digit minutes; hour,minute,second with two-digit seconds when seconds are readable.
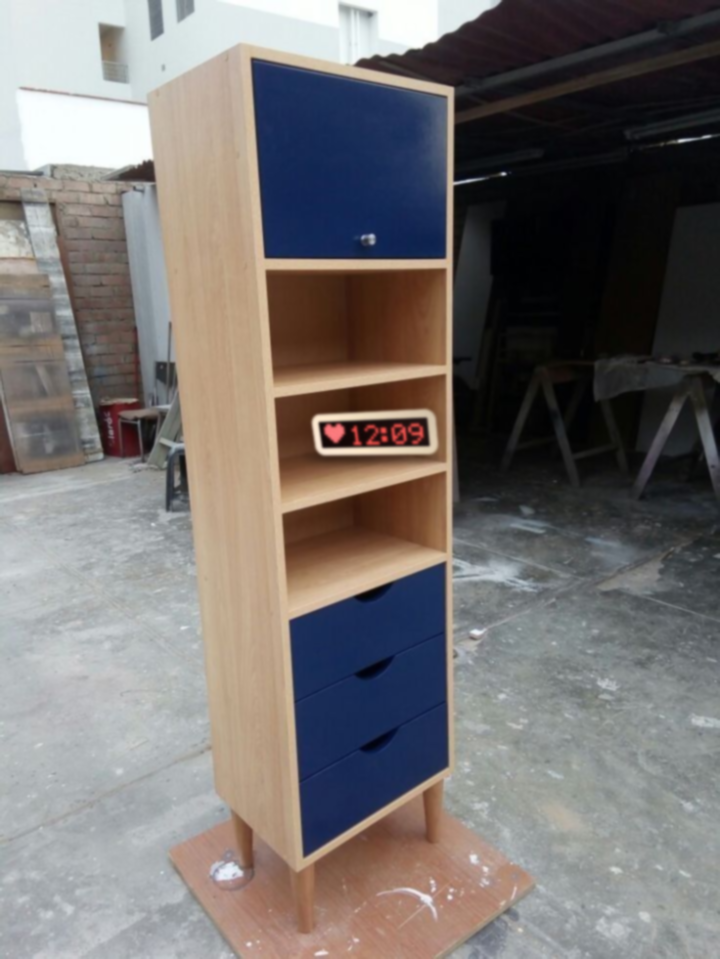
12,09
